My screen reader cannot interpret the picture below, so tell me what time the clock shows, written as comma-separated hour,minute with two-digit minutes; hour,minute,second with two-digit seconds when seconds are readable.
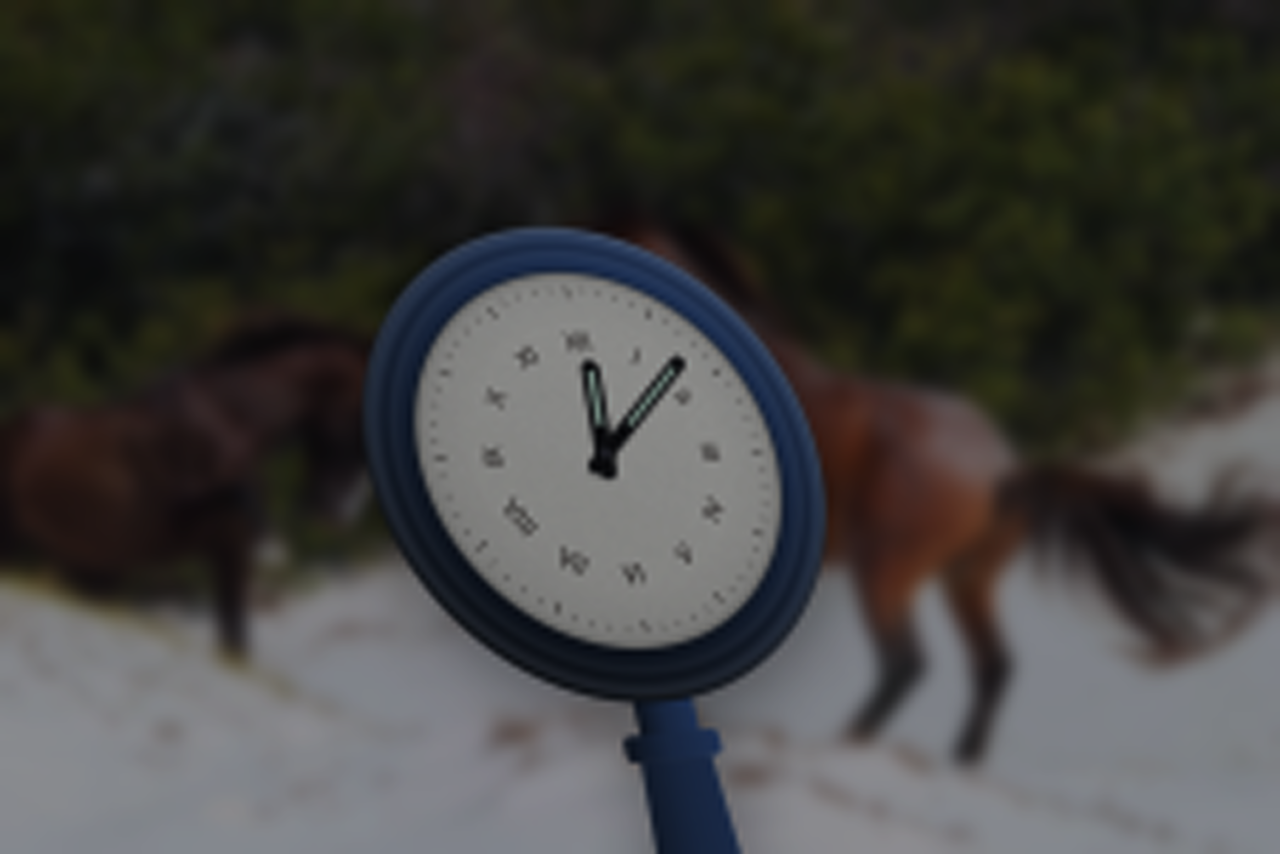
12,08
